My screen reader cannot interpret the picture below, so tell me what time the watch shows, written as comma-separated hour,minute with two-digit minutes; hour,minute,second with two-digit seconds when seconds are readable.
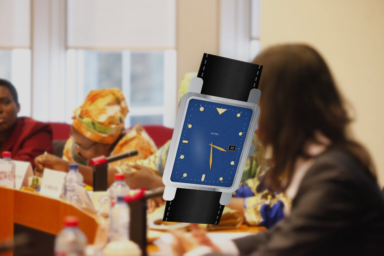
3,28
